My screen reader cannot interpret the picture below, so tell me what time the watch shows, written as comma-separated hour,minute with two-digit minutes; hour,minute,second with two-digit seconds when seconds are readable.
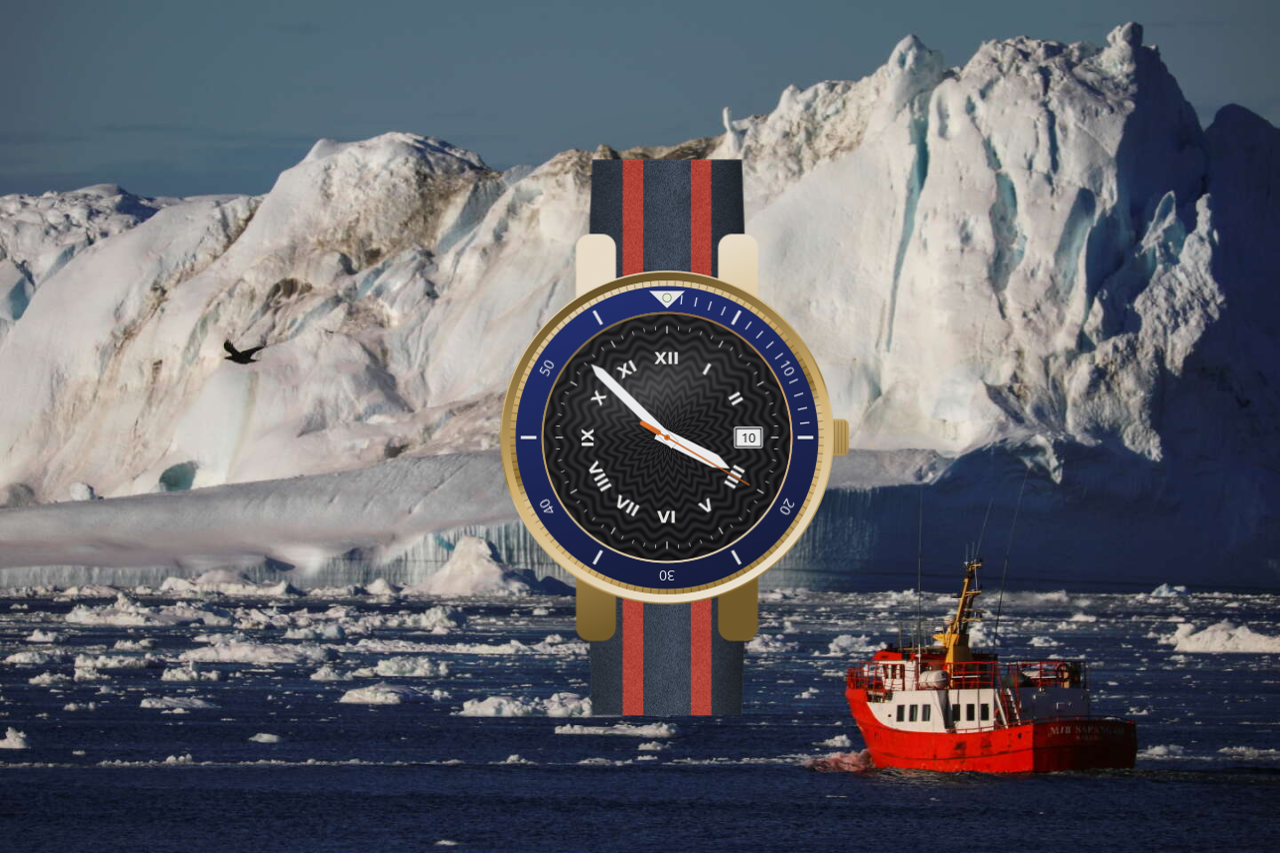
3,52,20
